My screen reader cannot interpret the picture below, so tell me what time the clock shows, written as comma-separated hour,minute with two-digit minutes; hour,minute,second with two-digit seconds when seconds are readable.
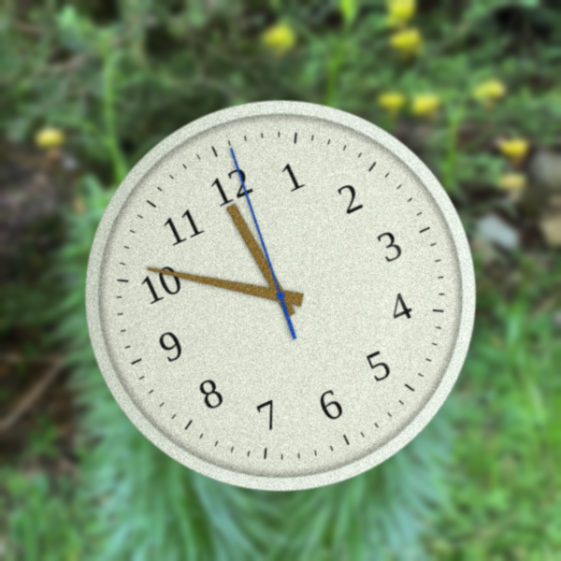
11,51,01
